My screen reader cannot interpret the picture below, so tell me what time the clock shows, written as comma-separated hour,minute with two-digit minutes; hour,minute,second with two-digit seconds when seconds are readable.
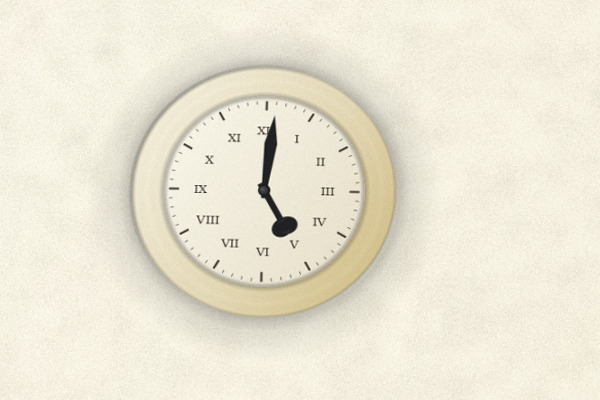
5,01
